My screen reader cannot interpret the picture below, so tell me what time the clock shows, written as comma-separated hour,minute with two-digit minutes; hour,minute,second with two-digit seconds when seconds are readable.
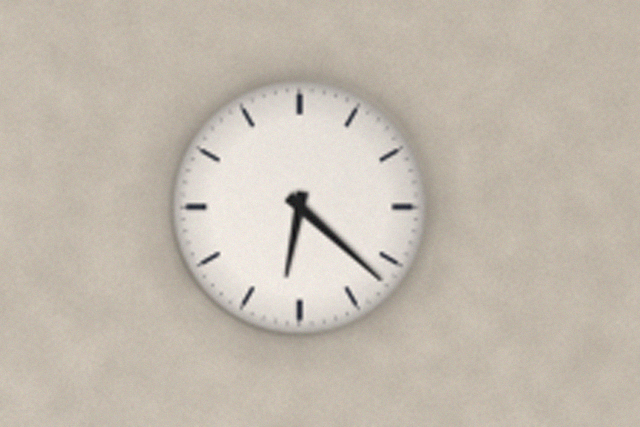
6,22
